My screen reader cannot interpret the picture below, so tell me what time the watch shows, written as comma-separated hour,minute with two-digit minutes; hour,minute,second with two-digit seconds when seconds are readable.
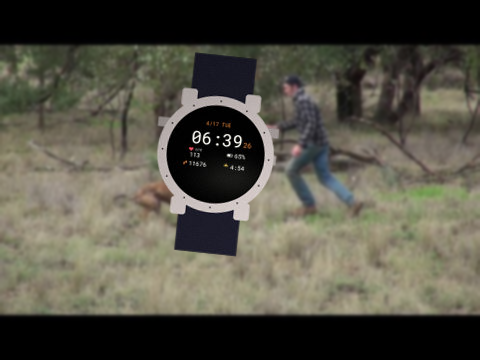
6,39
